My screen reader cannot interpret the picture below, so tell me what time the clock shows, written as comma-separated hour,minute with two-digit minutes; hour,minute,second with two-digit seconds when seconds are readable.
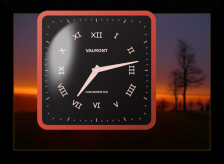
7,13
